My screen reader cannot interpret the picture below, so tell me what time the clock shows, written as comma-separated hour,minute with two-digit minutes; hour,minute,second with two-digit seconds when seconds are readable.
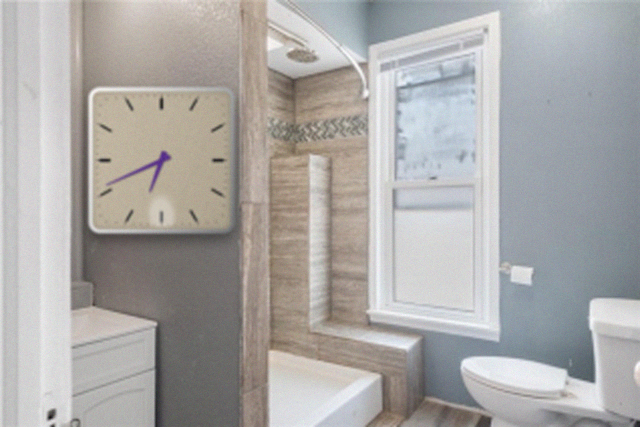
6,41
